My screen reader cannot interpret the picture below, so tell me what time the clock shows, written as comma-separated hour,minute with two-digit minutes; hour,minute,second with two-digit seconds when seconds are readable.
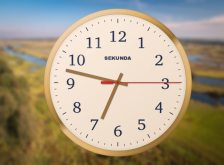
6,47,15
